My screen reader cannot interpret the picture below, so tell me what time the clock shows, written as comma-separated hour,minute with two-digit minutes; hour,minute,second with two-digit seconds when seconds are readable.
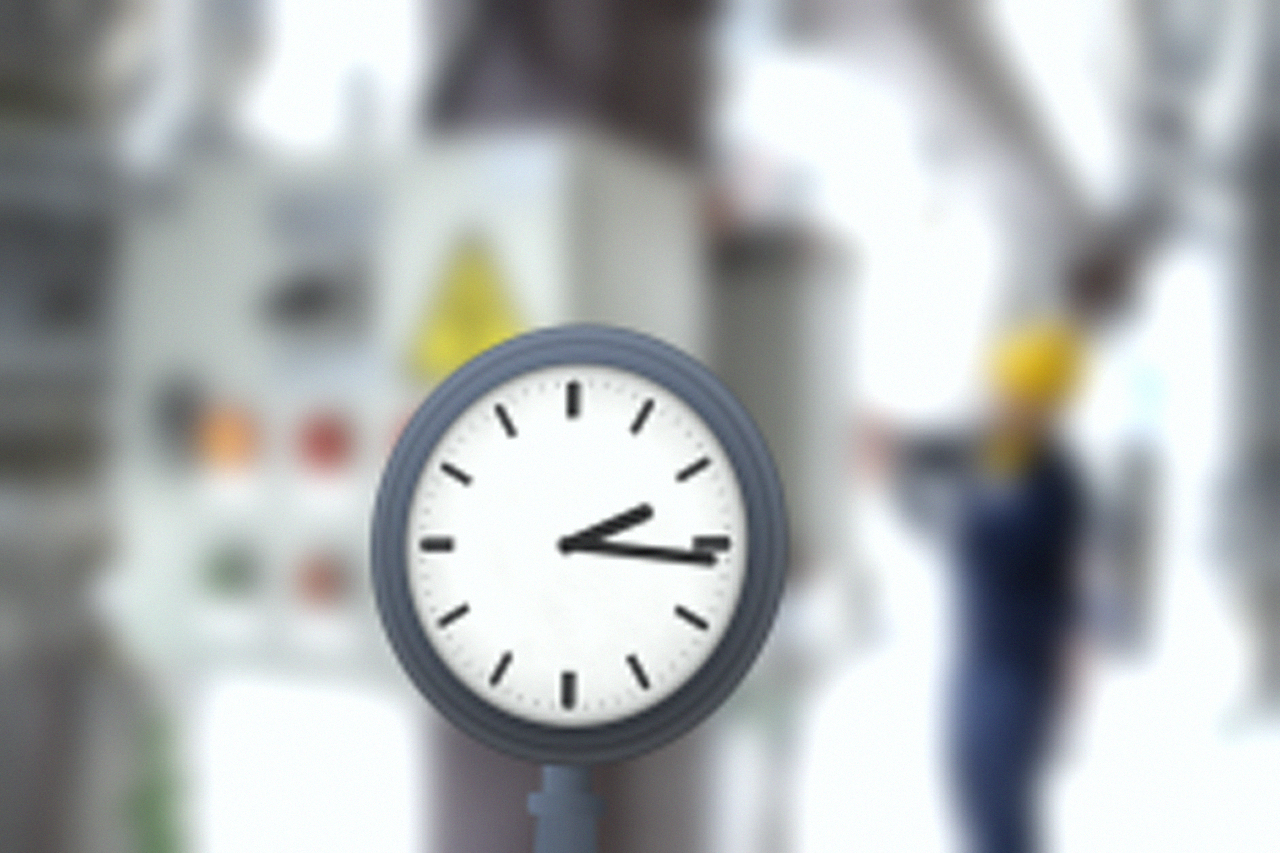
2,16
